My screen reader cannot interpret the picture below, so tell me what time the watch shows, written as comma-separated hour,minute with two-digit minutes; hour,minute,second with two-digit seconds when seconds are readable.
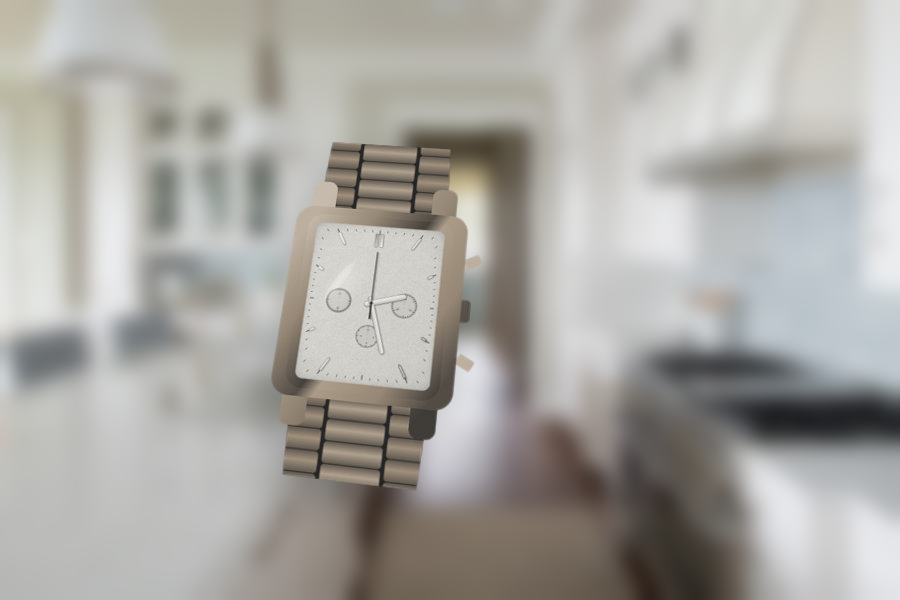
2,27
